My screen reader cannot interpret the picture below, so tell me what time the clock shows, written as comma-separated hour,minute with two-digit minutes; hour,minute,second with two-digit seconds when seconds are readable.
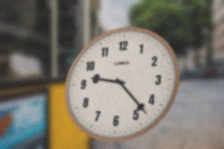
9,23
